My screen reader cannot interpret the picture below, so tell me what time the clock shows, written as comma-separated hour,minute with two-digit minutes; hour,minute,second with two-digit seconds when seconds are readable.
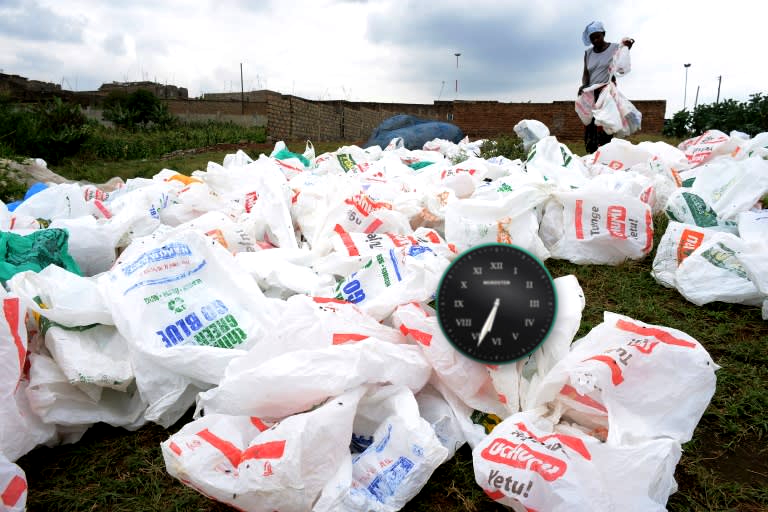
6,34
